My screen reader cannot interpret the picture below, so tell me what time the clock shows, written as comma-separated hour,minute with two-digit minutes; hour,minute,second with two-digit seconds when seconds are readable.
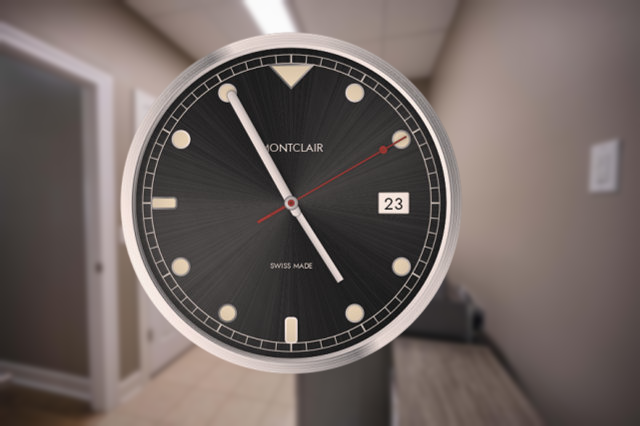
4,55,10
